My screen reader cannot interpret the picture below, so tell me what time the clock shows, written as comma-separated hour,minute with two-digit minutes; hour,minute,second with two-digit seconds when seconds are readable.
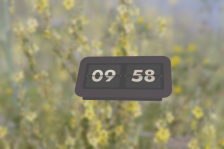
9,58
